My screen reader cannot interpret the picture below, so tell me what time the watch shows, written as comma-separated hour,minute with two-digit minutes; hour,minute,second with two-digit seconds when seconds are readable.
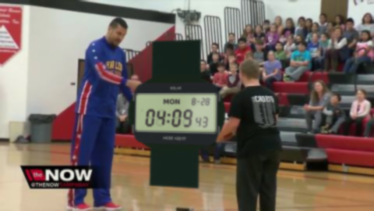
4,09,43
